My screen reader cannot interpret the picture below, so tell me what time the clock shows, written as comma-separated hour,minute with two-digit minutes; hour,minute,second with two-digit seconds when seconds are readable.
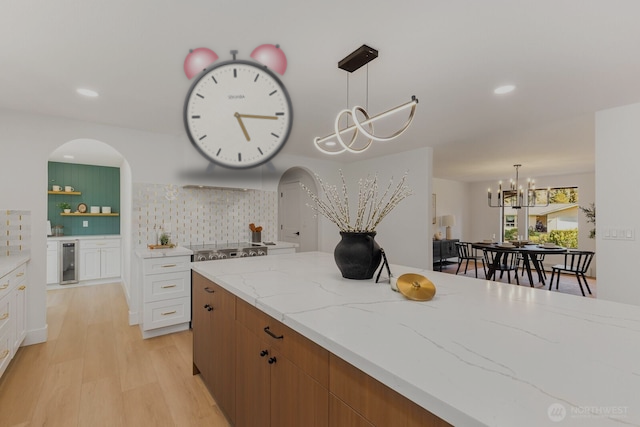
5,16
